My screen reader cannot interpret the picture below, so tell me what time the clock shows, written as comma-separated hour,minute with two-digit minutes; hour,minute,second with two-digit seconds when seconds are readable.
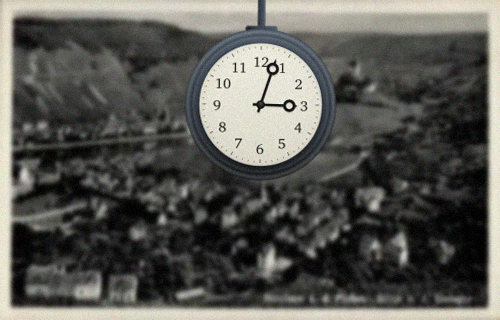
3,03
